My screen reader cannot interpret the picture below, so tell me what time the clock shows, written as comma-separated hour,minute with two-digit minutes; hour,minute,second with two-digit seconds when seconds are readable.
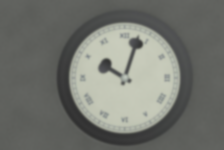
10,03
